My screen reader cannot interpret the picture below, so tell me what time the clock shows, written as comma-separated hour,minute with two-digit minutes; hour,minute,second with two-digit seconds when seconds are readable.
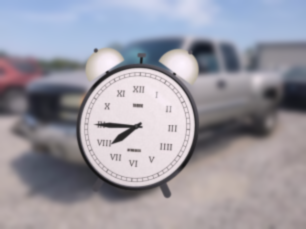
7,45
